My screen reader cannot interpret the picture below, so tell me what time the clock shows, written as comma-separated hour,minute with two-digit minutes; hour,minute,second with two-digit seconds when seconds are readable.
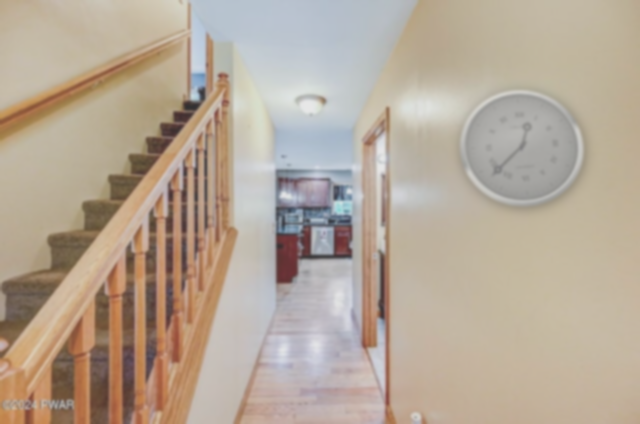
12,38
